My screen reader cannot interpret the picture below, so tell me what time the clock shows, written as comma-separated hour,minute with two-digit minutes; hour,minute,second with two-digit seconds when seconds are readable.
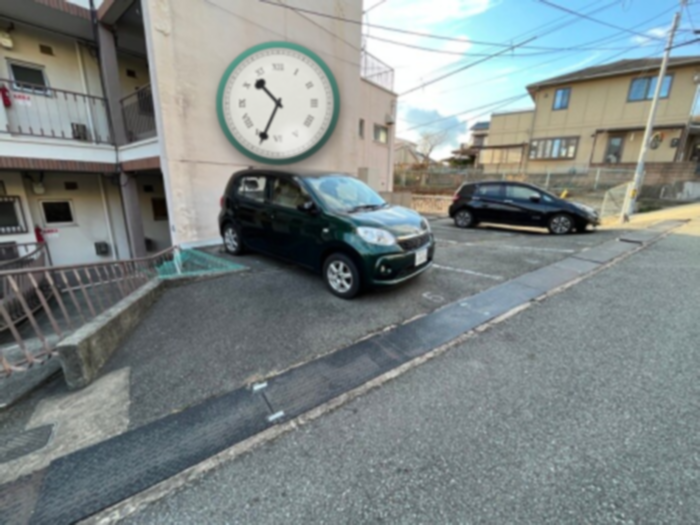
10,34
